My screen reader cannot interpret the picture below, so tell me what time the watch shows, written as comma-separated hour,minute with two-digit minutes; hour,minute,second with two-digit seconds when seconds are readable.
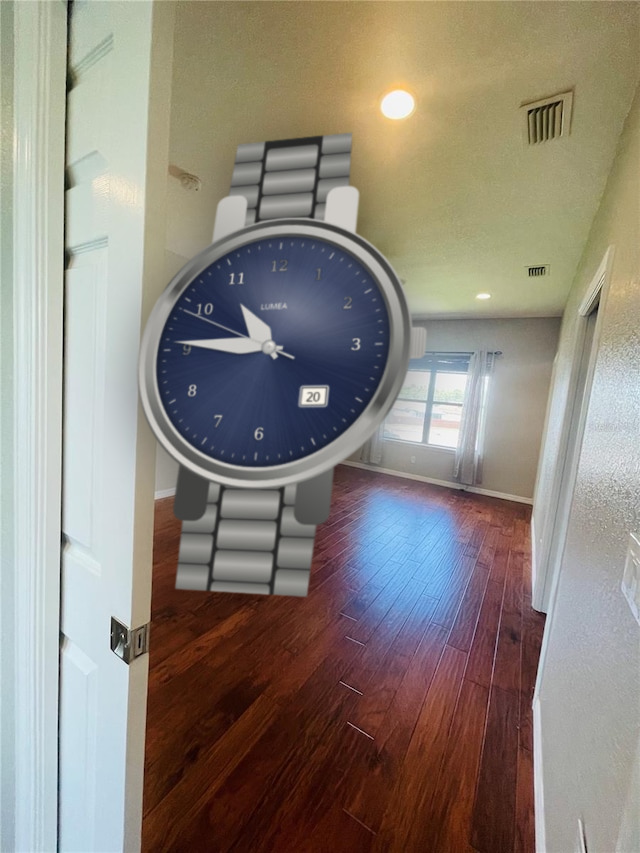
10,45,49
